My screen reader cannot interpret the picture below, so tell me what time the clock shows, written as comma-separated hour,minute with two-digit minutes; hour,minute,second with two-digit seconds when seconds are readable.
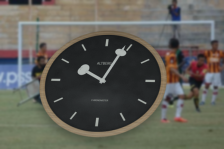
10,04
